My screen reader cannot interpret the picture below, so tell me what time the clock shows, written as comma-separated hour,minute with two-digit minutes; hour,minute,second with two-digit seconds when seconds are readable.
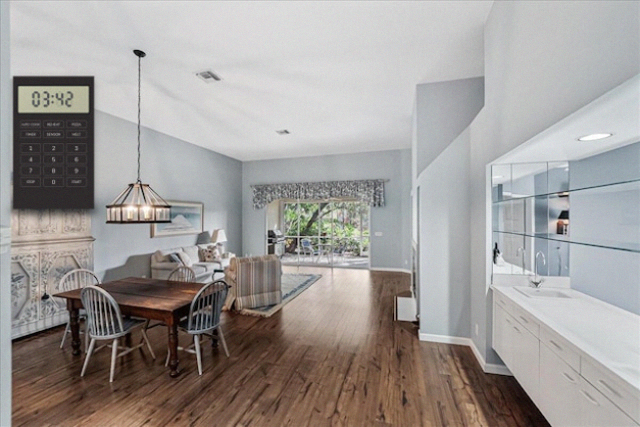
3,42
